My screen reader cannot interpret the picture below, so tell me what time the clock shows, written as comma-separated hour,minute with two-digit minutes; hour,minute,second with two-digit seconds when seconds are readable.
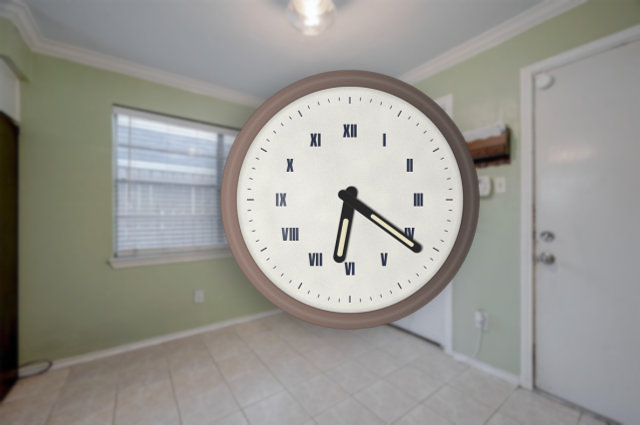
6,21
